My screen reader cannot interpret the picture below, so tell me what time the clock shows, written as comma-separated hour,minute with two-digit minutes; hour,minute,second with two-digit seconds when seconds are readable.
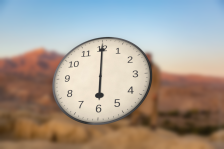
6,00
